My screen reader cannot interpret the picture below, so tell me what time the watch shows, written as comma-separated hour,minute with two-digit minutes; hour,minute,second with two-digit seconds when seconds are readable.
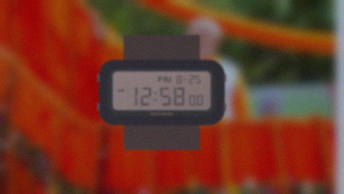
12,58
